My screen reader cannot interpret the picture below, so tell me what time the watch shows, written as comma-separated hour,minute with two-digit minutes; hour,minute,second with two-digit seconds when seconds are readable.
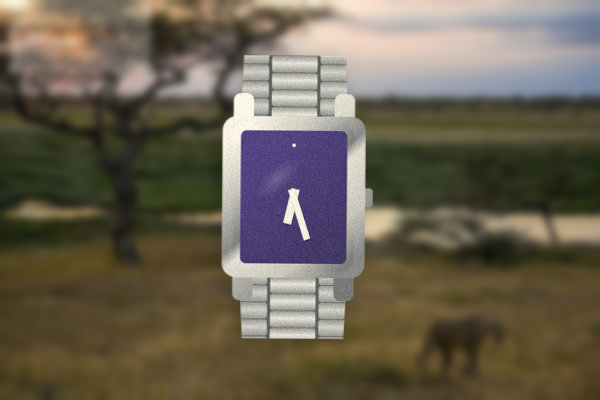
6,27
